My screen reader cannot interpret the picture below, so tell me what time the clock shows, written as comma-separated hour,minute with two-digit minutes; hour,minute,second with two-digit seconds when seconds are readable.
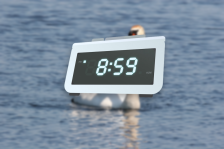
8,59
